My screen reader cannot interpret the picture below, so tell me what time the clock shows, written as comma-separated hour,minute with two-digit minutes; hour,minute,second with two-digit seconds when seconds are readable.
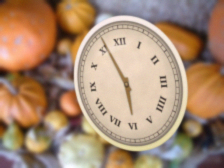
5,56
